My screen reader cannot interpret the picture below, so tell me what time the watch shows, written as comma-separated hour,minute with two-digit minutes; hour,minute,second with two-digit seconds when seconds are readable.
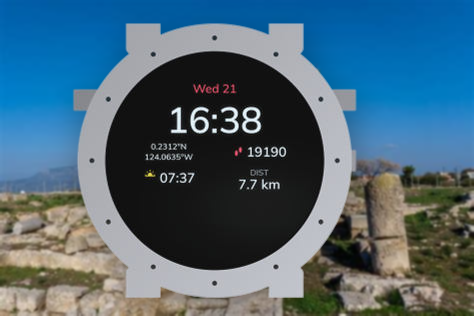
16,38
